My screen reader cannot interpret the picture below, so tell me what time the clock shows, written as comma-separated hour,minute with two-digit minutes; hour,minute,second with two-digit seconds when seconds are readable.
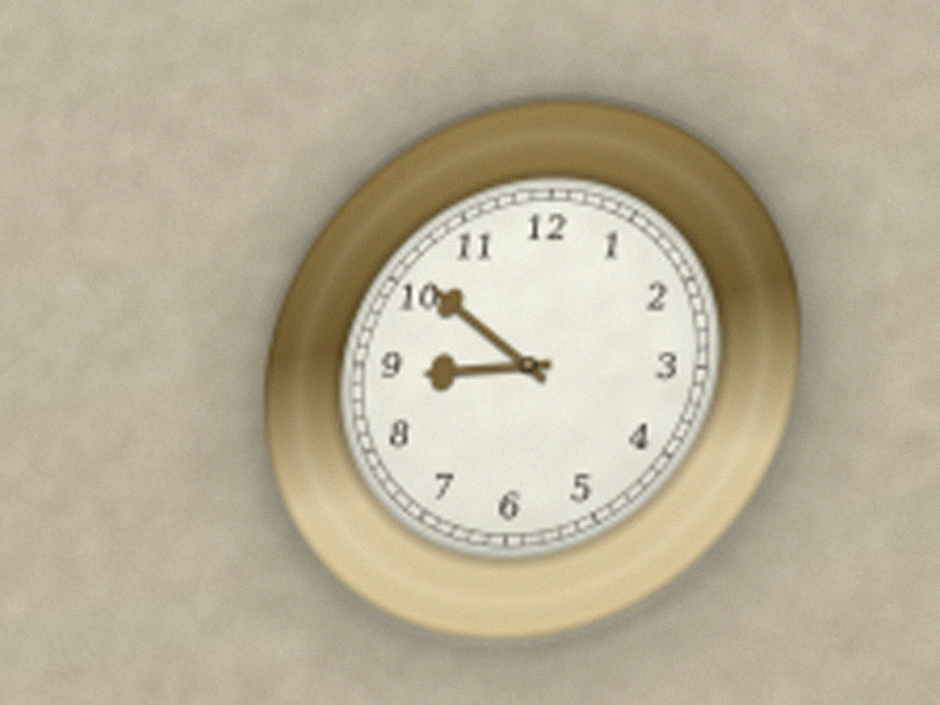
8,51
